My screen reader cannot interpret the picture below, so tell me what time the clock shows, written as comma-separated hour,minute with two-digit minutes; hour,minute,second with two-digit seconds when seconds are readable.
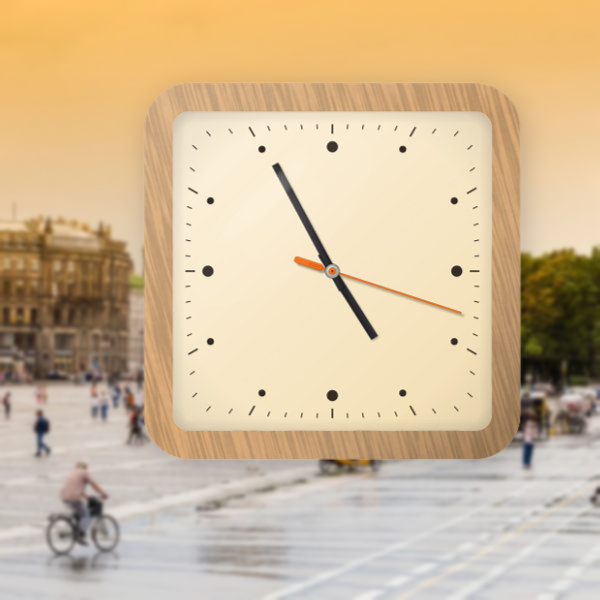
4,55,18
